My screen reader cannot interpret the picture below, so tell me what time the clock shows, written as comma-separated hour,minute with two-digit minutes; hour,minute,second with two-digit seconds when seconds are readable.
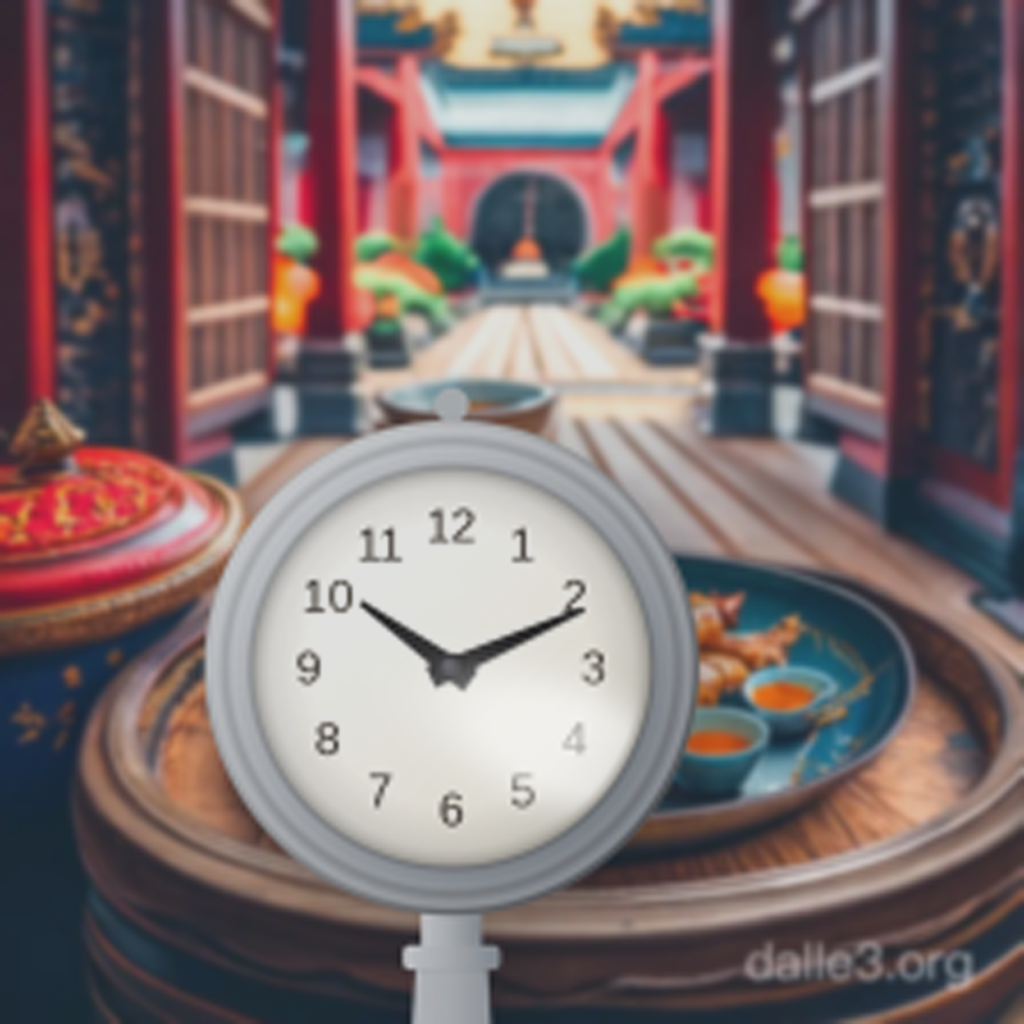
10,11
